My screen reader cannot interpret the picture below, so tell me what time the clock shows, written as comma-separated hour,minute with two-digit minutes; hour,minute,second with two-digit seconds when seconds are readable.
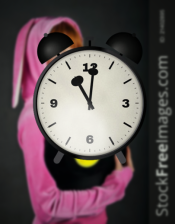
11,01
